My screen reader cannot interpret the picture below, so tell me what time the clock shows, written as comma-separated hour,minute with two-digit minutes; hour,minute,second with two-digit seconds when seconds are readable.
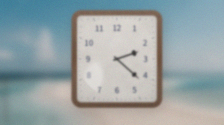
2,22
